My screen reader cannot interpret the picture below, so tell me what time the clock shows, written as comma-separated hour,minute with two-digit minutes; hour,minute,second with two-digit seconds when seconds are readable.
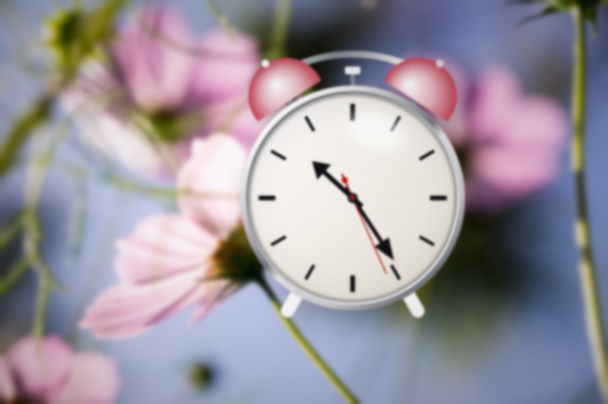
10,24,26
